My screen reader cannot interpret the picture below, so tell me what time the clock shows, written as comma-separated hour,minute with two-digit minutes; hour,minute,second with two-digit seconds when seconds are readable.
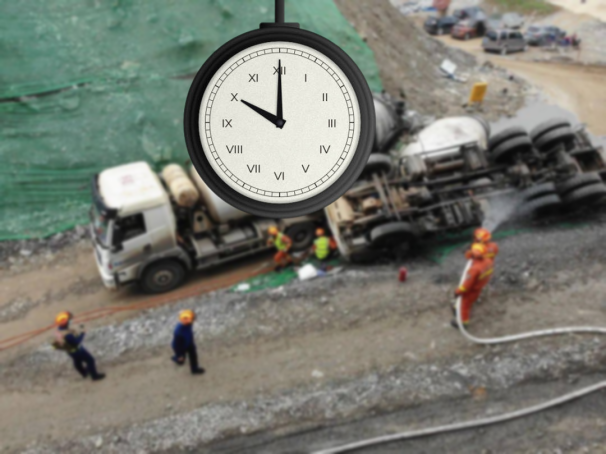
10,00
